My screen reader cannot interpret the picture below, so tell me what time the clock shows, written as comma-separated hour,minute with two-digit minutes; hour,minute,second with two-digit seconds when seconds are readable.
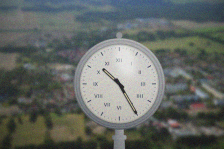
10,25
